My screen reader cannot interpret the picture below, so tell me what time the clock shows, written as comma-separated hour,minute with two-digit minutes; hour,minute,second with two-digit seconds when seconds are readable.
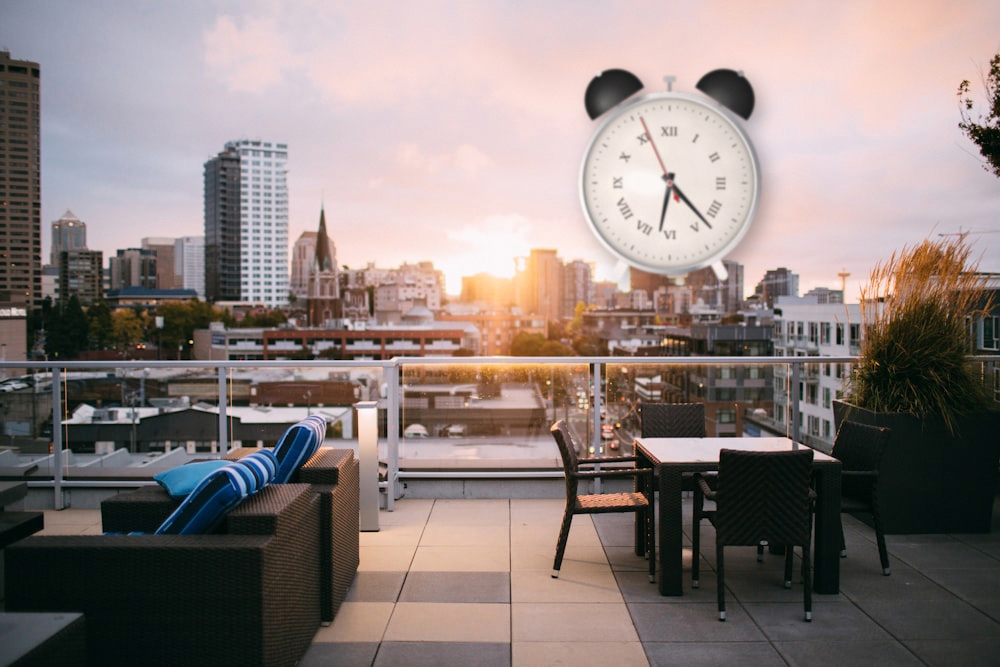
6,22,56
